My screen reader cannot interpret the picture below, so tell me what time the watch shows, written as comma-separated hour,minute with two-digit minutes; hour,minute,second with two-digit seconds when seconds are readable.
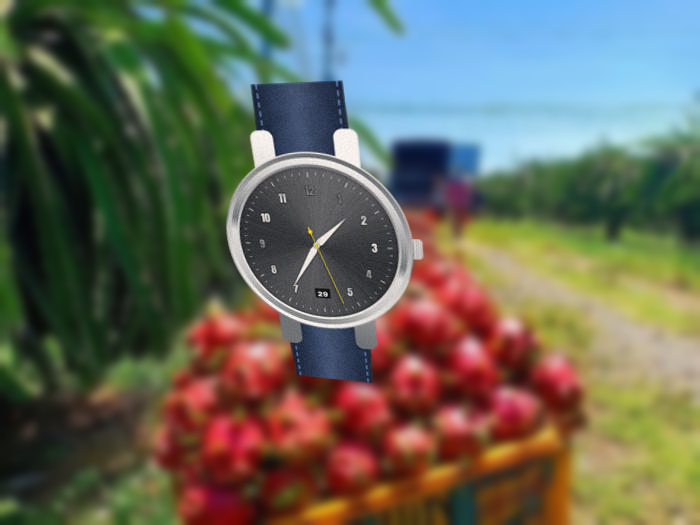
1,35,27
